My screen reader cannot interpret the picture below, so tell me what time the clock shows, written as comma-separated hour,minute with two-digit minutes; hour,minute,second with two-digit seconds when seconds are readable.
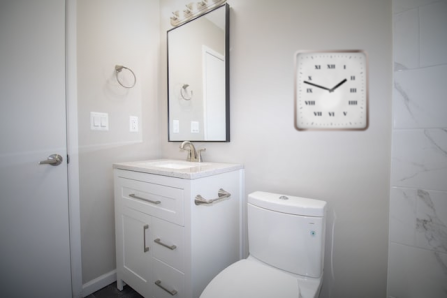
1,48
